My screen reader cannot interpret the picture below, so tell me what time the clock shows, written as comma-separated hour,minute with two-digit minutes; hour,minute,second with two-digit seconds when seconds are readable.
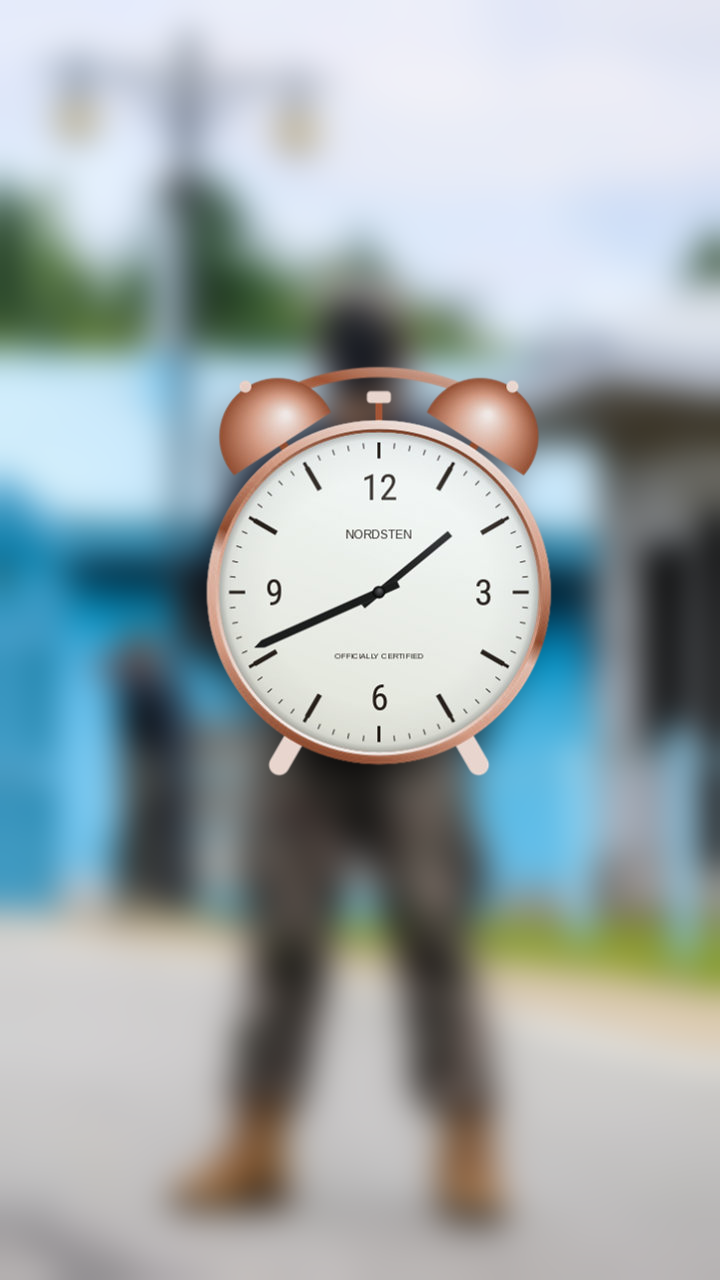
1,41
